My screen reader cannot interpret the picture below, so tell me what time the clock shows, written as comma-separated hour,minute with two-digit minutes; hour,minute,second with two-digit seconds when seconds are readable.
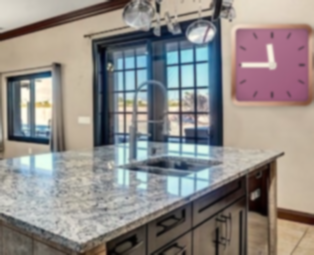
11,45
